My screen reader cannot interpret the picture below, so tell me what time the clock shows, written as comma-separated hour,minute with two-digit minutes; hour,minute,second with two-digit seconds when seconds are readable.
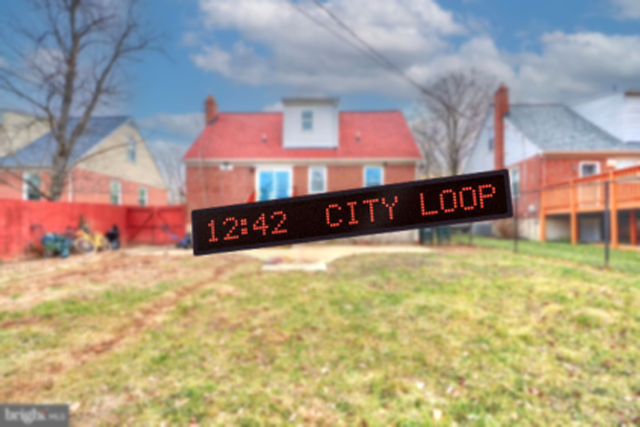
12,42
